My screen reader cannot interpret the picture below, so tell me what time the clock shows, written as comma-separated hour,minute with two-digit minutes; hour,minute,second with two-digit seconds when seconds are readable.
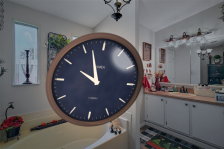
9,57
